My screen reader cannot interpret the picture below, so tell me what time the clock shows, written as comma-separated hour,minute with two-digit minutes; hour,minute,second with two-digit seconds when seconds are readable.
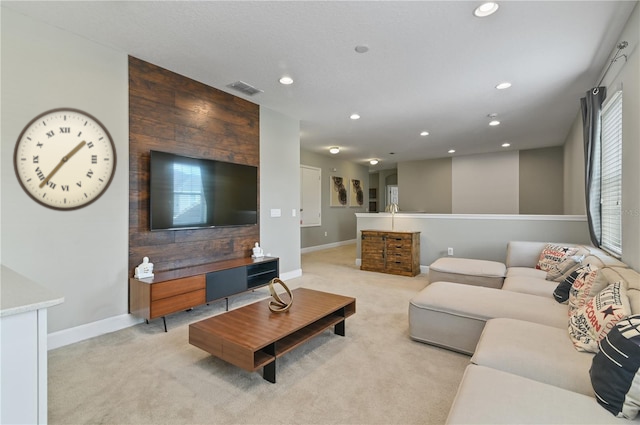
1,37
